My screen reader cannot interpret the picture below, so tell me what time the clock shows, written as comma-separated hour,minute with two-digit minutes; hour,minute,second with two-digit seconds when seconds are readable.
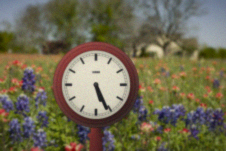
5,26
